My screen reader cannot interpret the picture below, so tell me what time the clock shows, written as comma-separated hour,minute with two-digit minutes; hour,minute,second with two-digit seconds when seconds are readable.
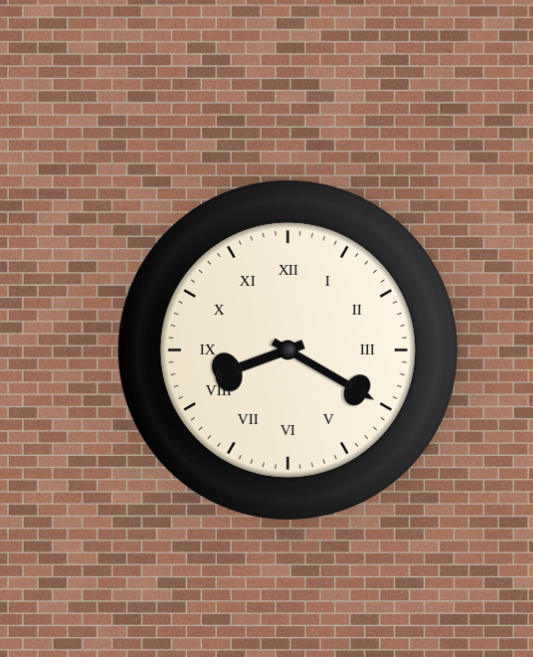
8,20
